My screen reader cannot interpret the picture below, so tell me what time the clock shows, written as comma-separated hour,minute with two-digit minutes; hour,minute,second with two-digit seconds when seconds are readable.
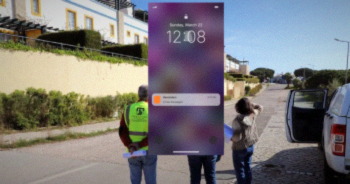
12,08
